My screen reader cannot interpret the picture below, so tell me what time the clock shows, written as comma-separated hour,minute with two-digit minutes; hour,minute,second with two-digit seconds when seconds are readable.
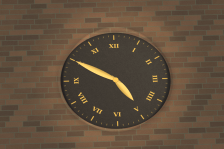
4,50
